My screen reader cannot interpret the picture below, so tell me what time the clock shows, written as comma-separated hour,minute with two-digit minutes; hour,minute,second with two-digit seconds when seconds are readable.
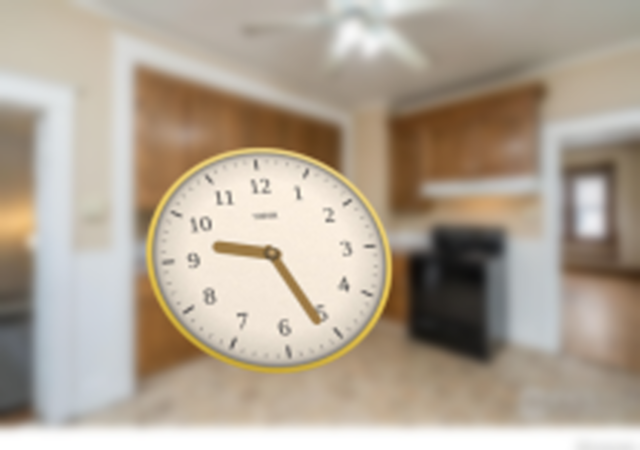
9,26
